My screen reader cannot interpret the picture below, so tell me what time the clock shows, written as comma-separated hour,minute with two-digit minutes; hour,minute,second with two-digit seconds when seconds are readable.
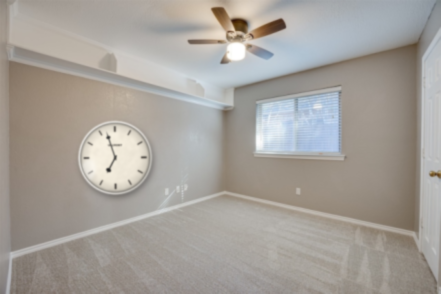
6,57
